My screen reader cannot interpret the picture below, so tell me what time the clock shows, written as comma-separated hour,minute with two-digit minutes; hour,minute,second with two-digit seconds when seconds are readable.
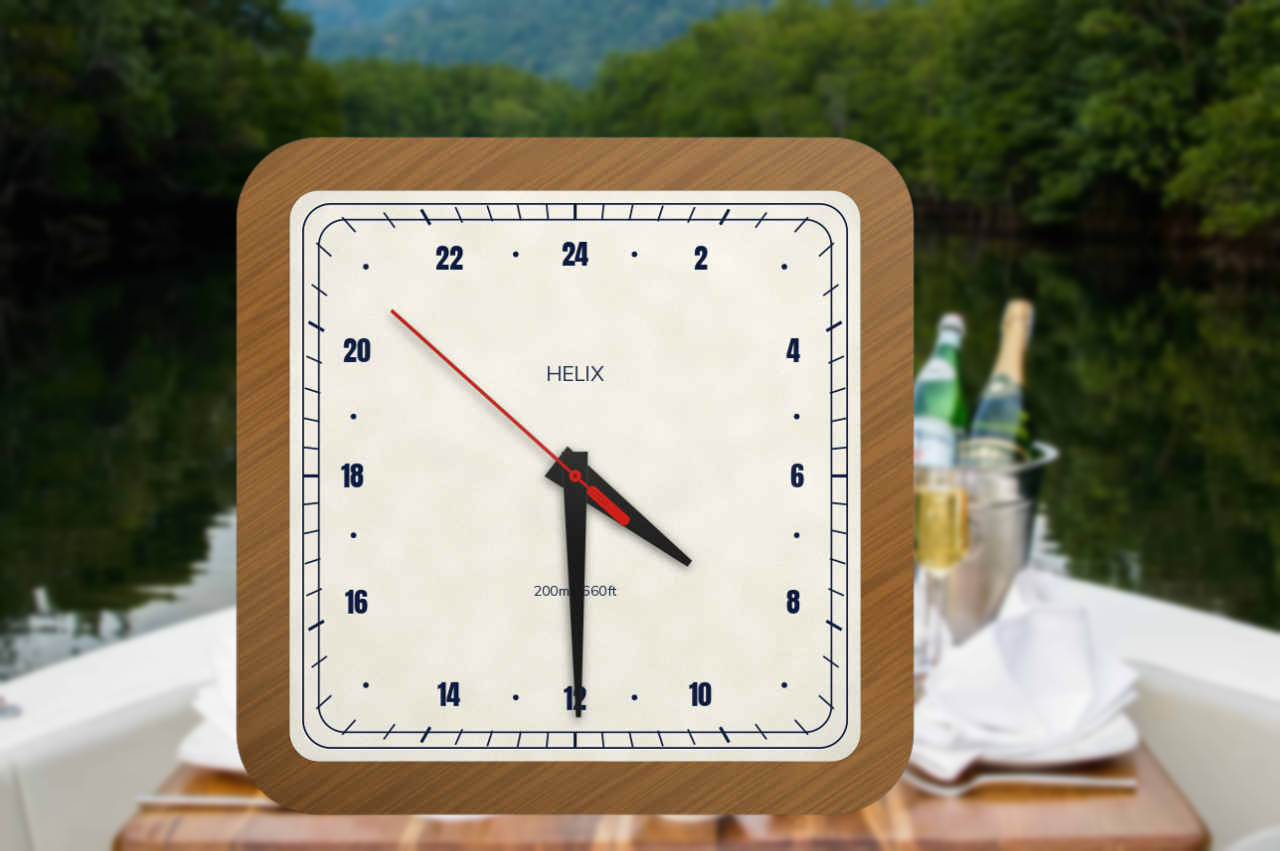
8,29,52
